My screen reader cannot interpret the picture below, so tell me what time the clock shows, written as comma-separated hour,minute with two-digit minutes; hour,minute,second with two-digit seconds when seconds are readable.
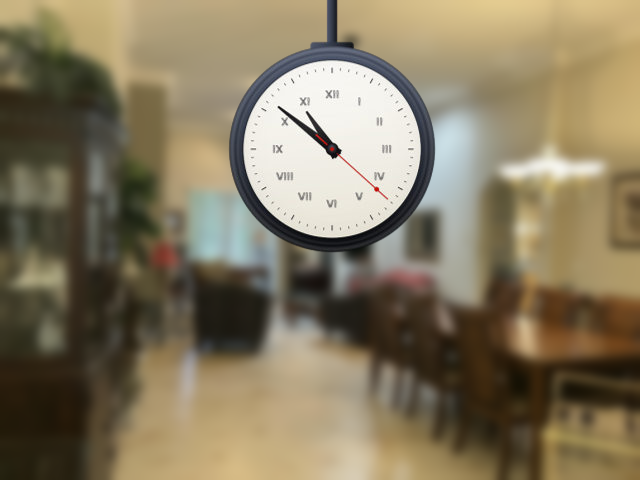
10,51,22
